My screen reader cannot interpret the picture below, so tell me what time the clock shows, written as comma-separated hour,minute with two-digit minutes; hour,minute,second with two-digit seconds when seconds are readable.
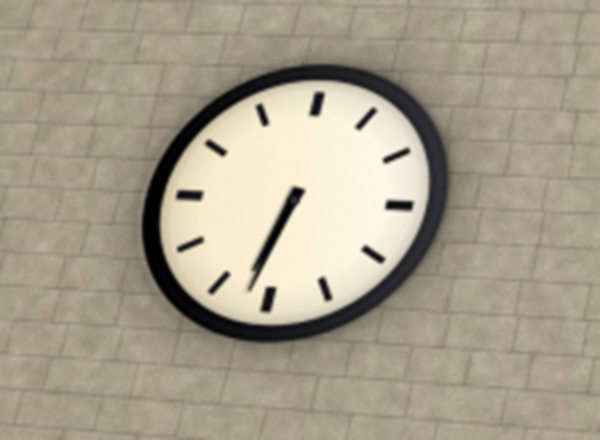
6,32
